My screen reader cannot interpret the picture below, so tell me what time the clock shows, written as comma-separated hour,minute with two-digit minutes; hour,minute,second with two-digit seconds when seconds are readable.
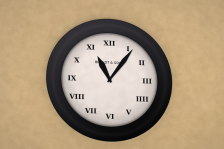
11,06
